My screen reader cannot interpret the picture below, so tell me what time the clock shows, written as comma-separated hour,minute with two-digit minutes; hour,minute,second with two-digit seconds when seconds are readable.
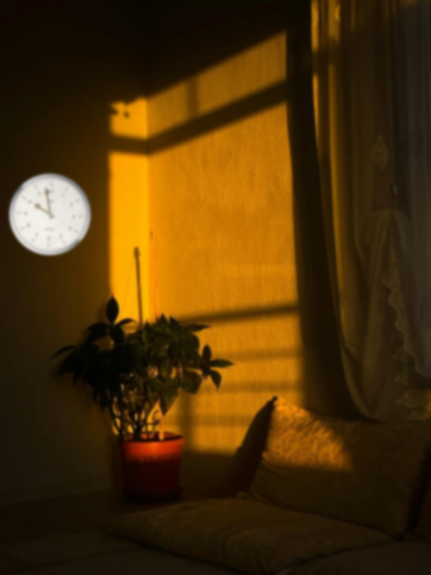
9,58
